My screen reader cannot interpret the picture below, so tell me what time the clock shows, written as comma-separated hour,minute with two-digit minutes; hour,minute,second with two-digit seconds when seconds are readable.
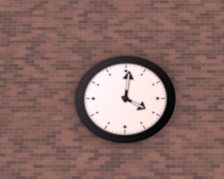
4,01
